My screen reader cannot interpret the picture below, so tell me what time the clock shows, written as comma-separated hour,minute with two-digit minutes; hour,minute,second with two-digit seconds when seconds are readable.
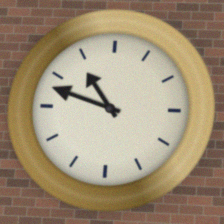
10,48
